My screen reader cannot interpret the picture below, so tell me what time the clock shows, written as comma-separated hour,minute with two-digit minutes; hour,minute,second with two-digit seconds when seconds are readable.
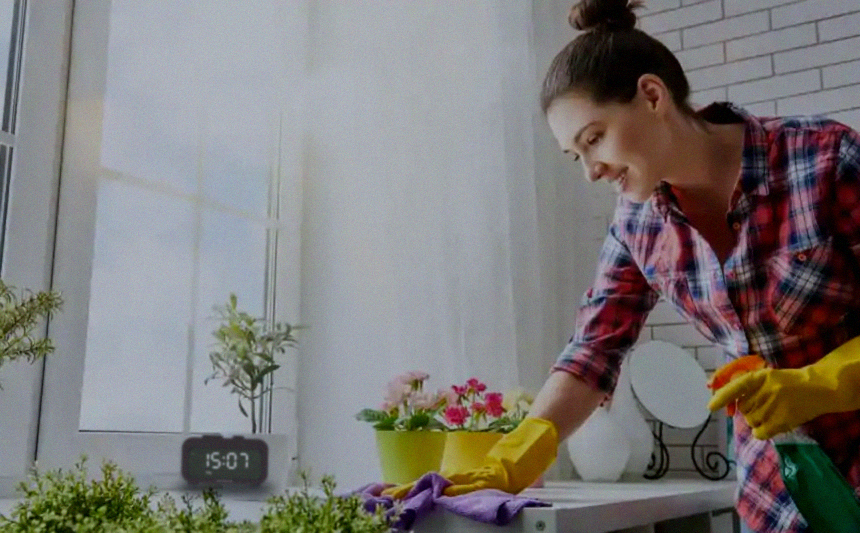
15,07
